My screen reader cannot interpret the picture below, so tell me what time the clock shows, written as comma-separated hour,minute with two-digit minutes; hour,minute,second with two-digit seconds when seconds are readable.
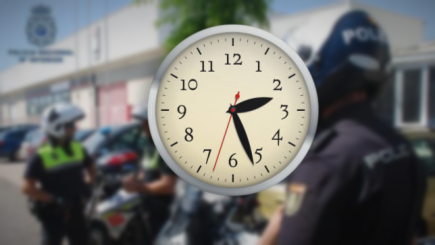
2,26,33
